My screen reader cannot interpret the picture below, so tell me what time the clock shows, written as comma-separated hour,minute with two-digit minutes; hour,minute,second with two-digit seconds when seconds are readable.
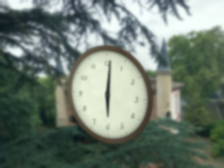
6,01
